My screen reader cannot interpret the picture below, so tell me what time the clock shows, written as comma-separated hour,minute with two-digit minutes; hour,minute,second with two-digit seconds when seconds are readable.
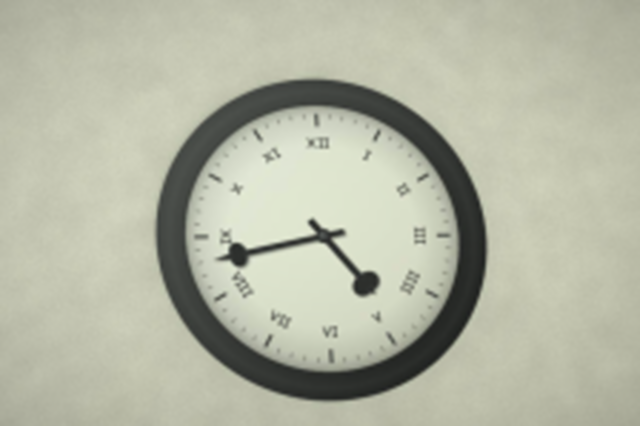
4,43
